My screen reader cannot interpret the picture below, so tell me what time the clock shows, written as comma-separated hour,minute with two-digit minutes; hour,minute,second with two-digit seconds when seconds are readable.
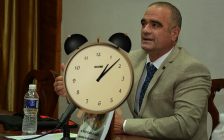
1,08
